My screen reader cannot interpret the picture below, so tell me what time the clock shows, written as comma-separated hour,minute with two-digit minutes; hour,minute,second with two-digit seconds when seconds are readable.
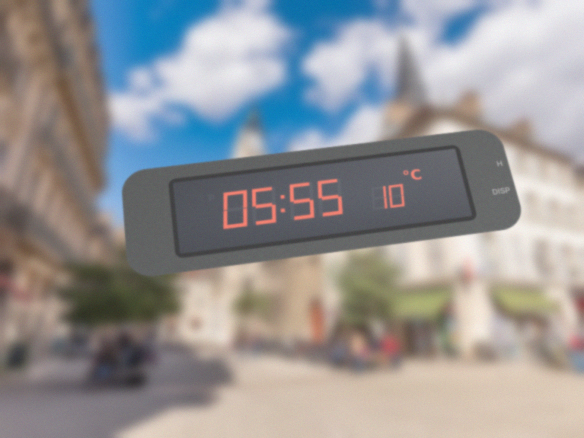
5,55
